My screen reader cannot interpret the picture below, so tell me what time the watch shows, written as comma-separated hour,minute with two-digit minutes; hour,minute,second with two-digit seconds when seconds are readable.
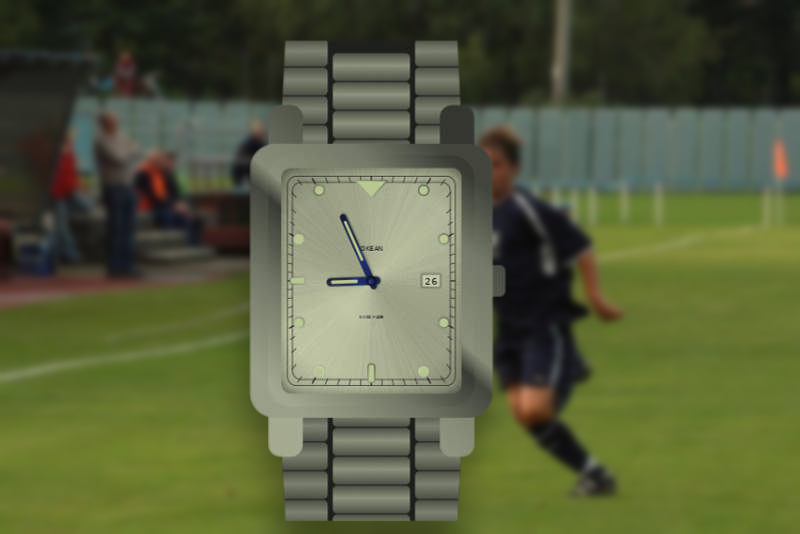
8,56
